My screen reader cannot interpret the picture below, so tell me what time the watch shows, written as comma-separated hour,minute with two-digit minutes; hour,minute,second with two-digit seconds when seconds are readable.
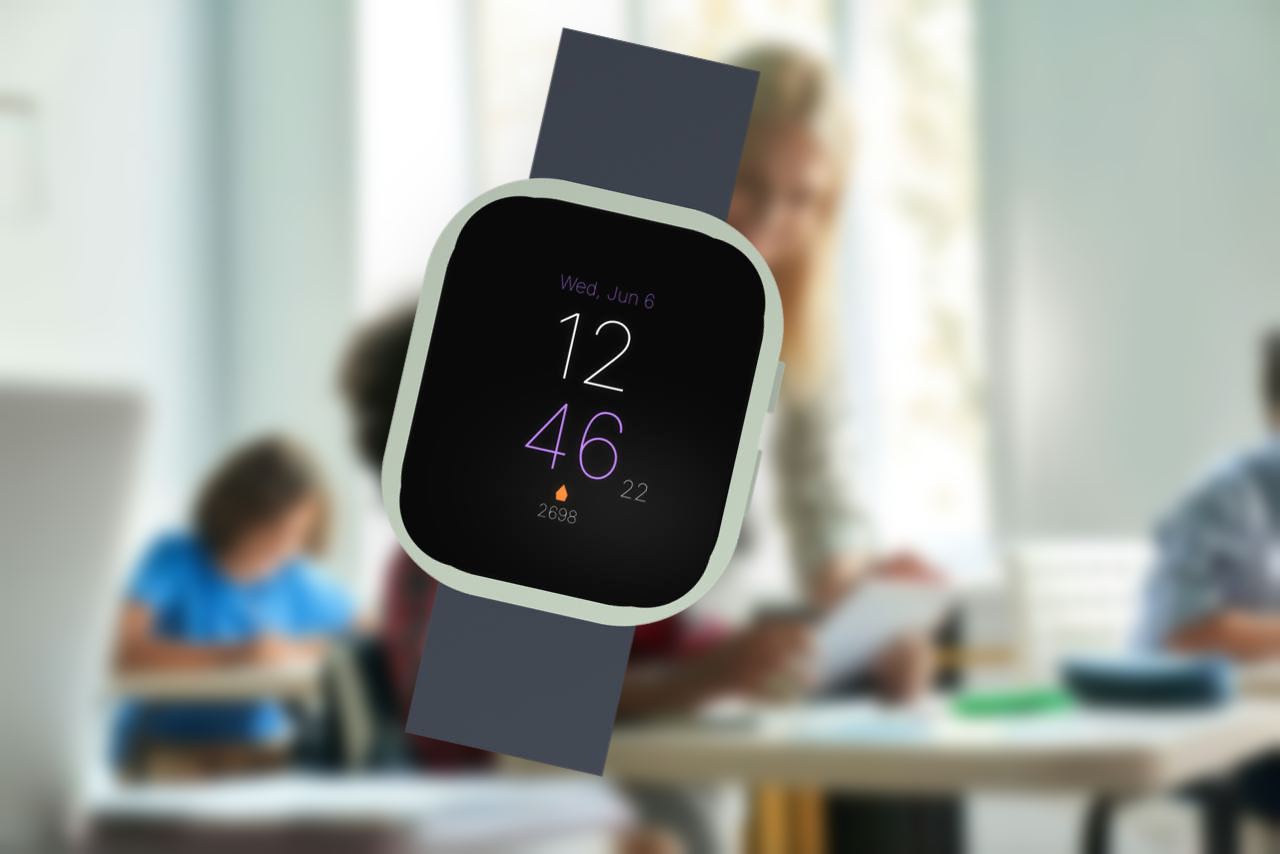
12,46,22
